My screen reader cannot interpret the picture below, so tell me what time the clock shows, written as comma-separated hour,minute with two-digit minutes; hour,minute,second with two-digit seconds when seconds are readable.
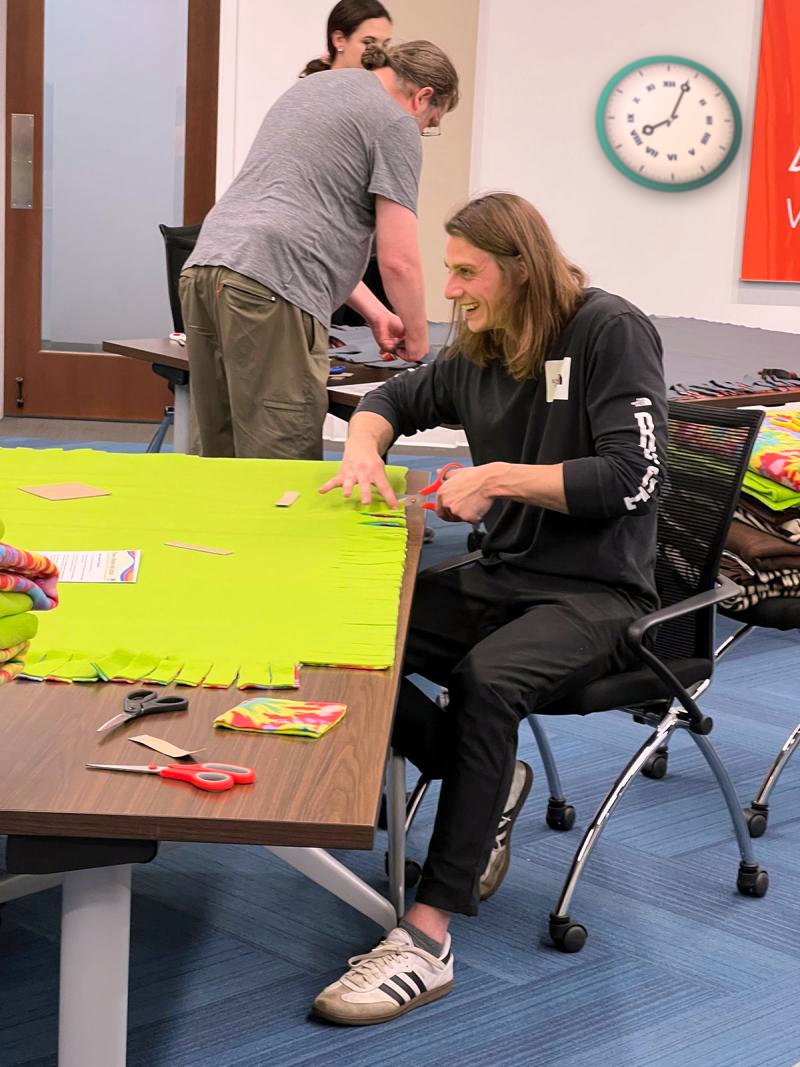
8,04
